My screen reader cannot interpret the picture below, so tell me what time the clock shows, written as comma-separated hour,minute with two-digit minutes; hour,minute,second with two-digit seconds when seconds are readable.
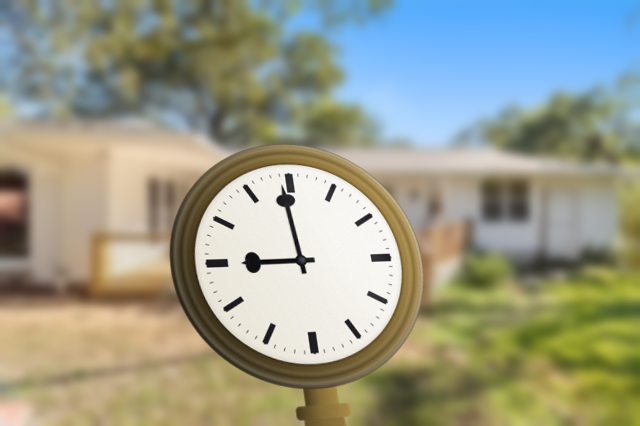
8,59
